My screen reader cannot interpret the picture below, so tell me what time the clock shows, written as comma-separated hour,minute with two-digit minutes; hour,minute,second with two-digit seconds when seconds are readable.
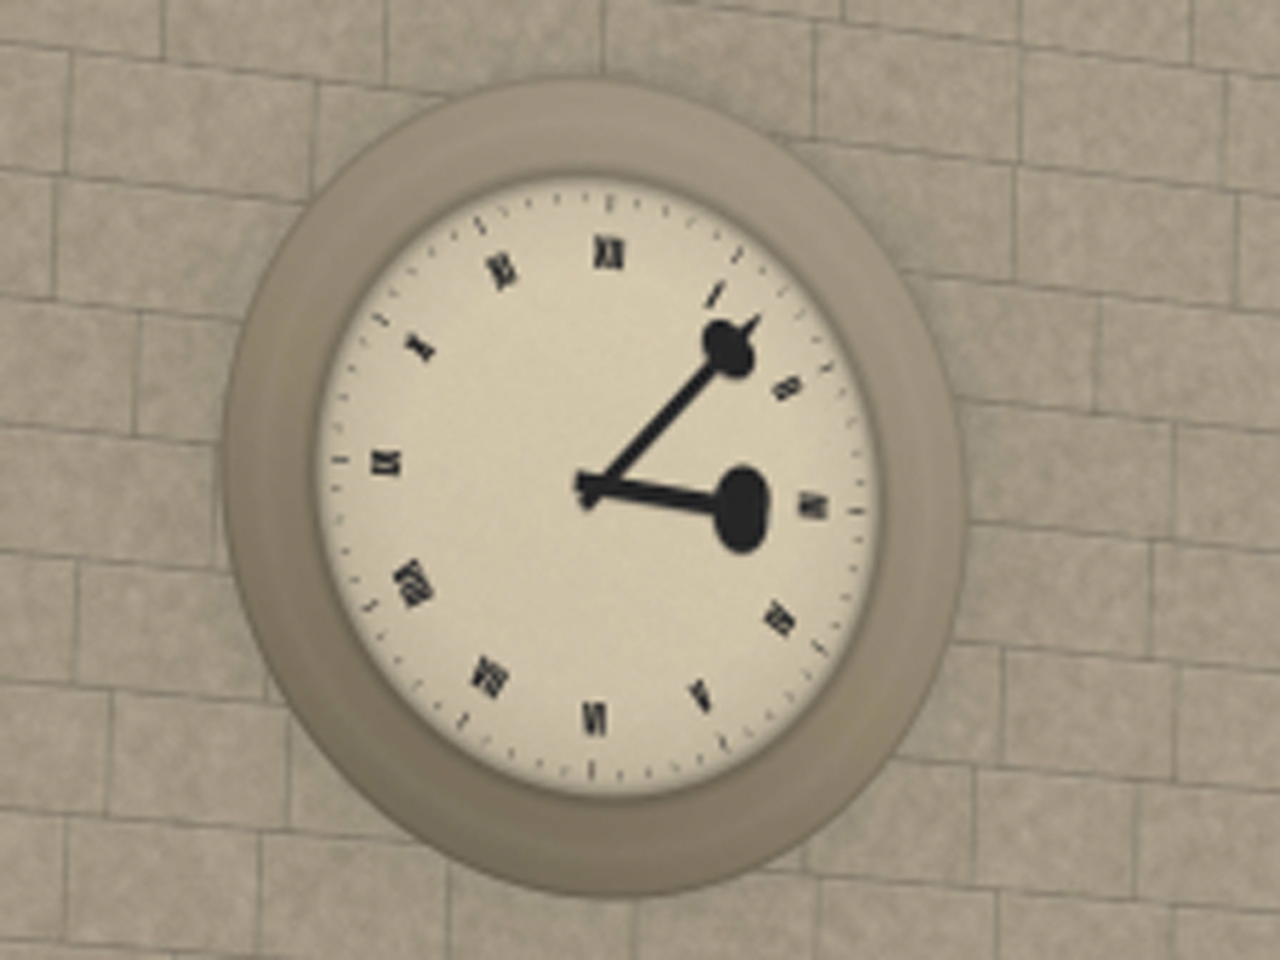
3,07
